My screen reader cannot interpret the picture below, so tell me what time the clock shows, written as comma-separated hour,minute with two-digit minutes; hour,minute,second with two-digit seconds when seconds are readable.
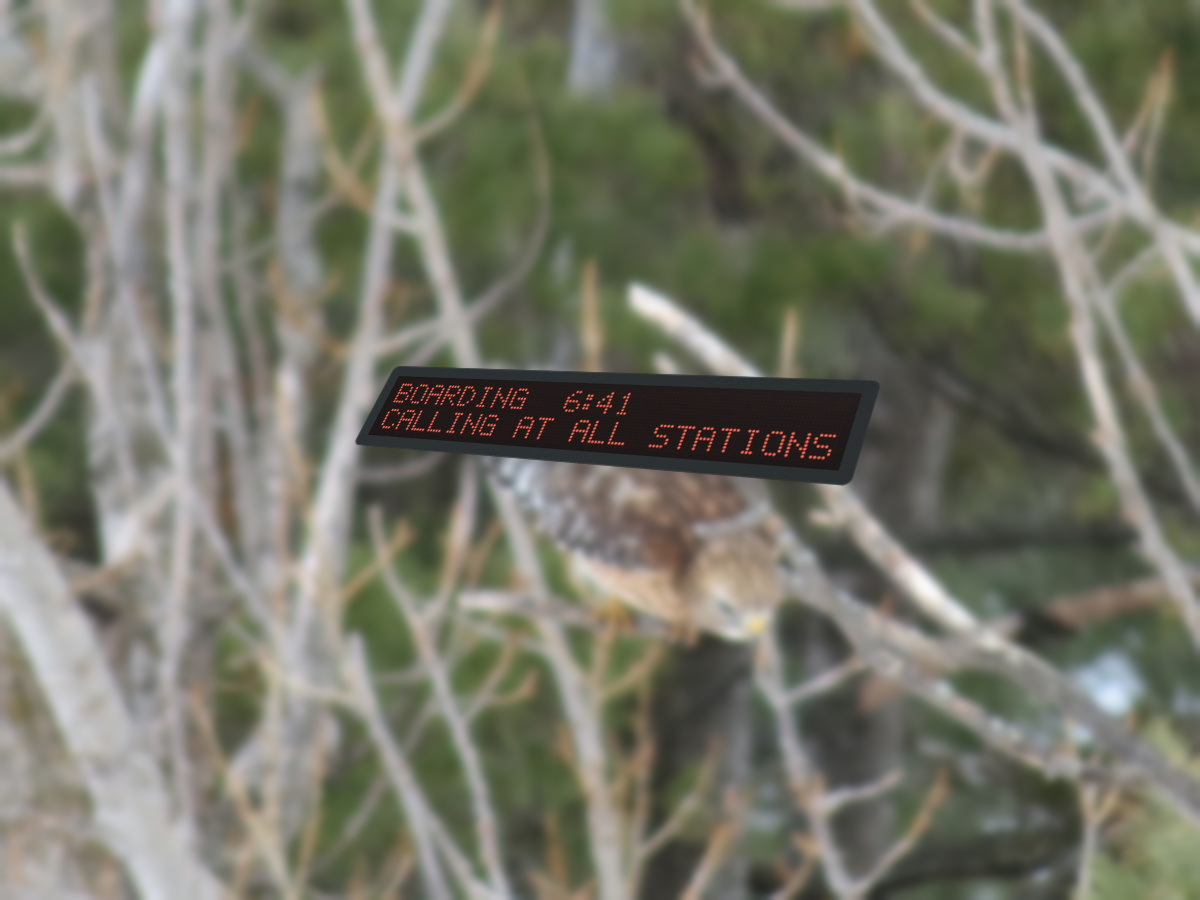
6,41
